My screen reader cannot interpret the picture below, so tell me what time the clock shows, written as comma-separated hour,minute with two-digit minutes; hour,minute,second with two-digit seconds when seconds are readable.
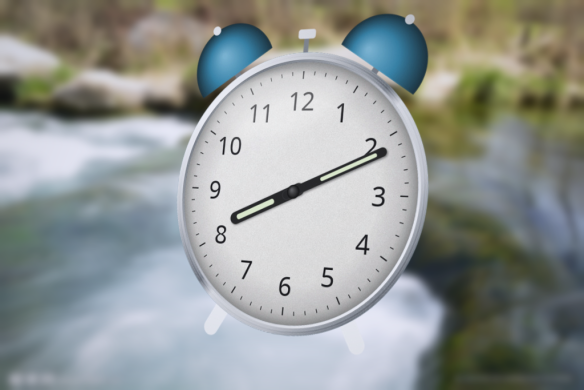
8,11
